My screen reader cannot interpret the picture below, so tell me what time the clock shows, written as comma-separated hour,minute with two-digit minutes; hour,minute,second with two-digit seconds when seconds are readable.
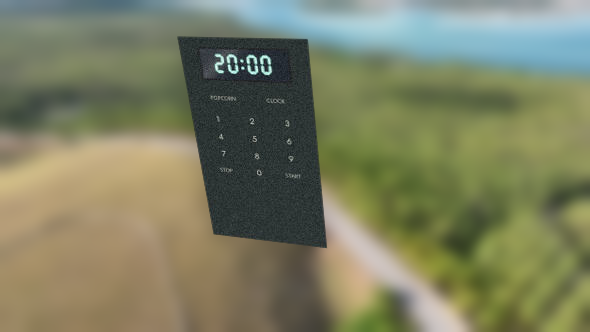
20,00
